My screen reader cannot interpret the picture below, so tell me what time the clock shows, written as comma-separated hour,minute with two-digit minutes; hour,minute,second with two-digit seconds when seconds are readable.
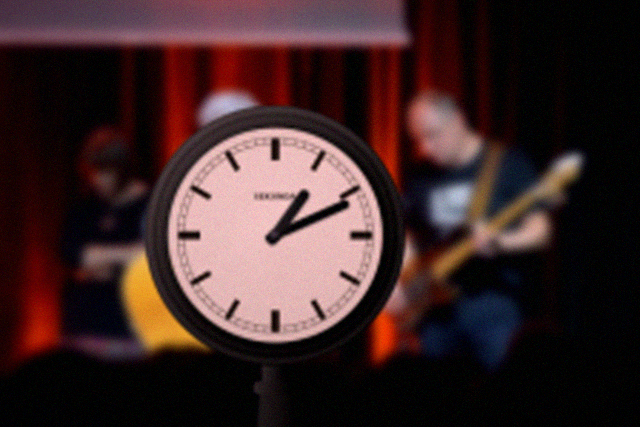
1,11
